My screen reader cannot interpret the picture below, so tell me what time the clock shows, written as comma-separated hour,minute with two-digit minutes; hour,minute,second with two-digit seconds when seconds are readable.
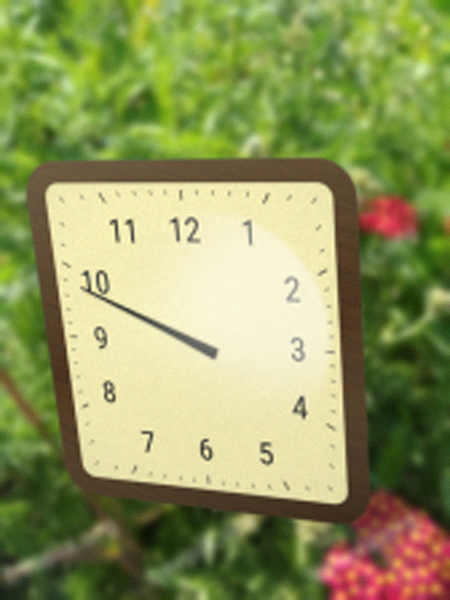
9,49
